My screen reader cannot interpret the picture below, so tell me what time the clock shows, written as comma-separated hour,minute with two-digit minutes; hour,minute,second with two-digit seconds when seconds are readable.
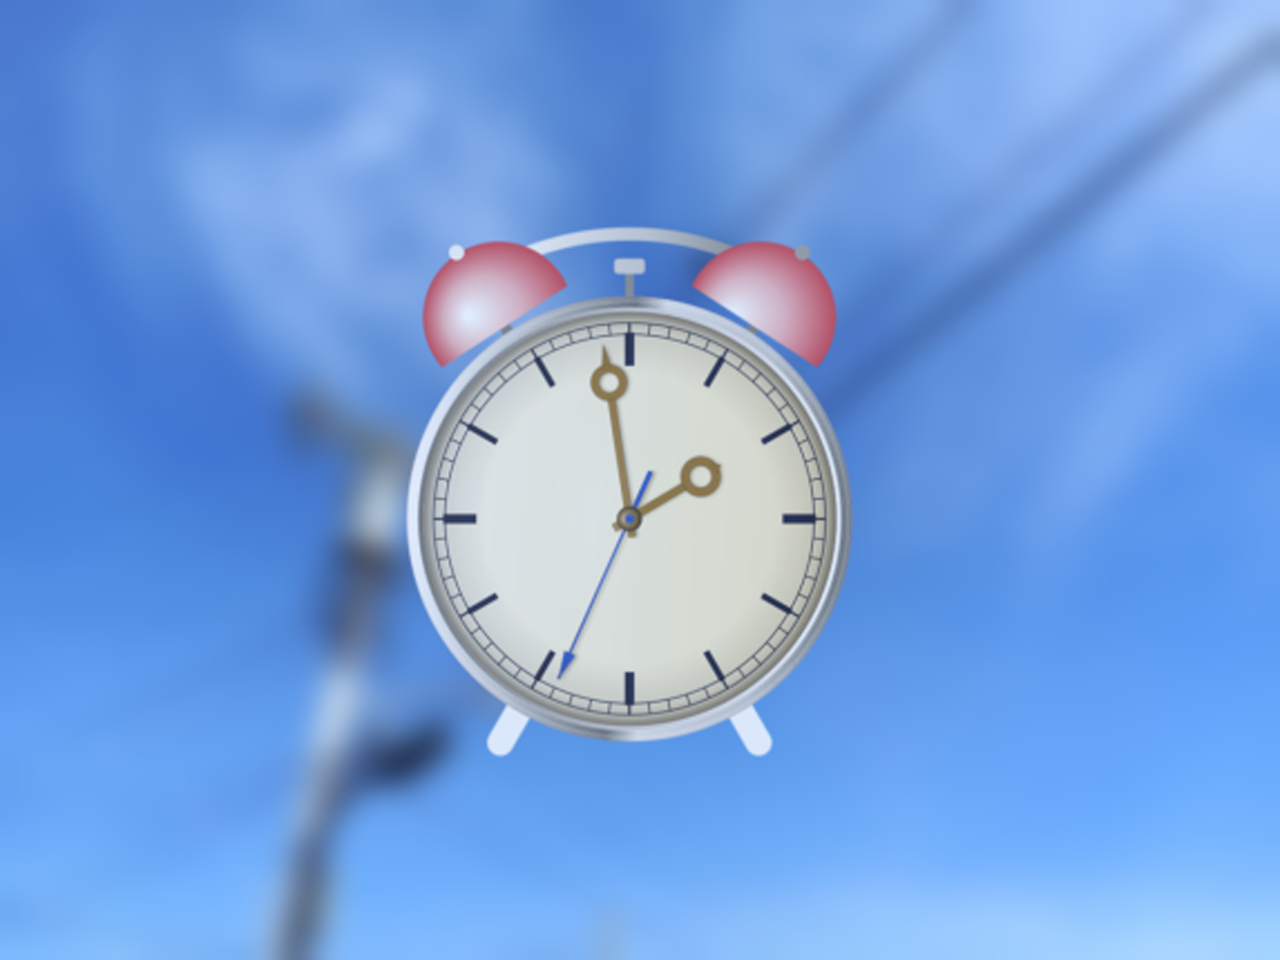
1,58,34
